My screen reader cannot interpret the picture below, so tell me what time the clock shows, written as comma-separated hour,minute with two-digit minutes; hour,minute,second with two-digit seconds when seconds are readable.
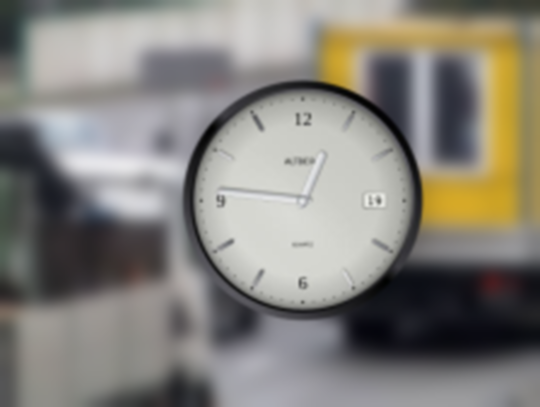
12,46
